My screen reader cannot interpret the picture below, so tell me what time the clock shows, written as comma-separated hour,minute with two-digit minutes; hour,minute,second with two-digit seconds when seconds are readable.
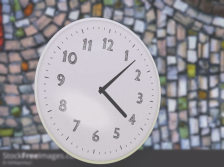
4,07
